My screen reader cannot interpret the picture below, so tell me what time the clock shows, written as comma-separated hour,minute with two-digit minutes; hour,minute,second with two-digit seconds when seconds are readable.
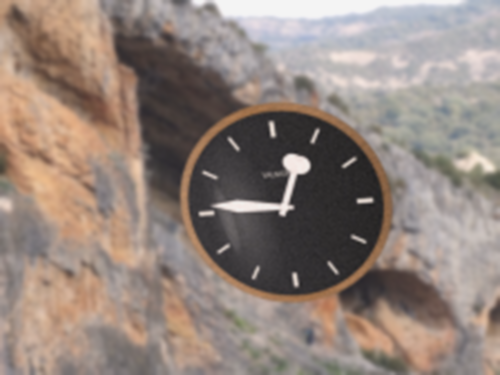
12,46
